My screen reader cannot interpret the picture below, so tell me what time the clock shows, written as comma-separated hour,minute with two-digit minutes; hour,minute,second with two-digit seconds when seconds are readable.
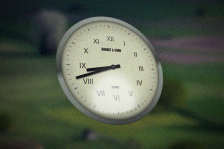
8,42
